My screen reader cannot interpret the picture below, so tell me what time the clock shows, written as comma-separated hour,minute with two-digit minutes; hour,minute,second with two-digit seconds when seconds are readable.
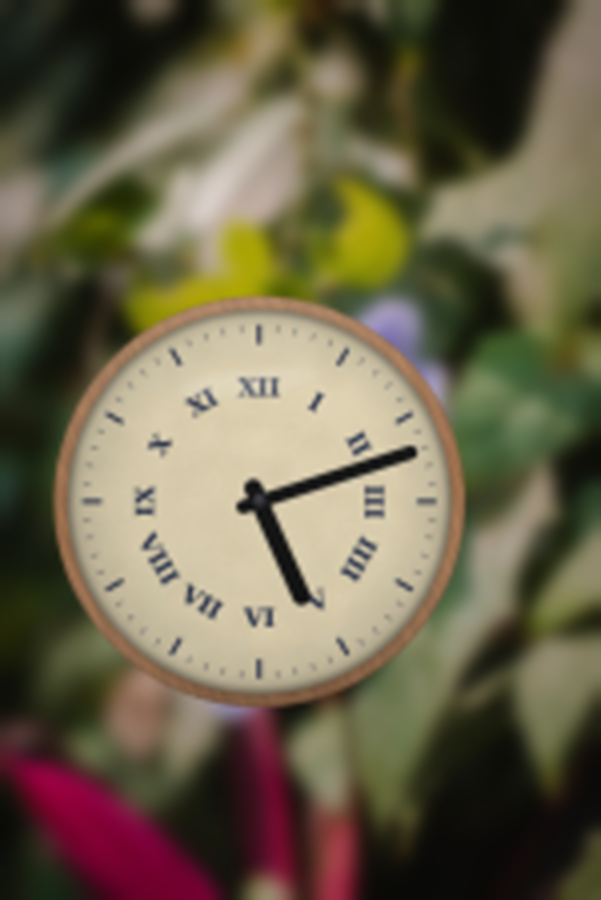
5,12
